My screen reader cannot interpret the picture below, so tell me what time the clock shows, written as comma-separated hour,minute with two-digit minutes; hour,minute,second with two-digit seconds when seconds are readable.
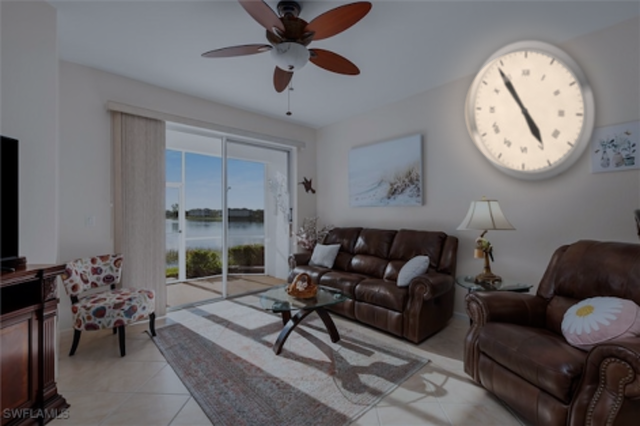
4,54
